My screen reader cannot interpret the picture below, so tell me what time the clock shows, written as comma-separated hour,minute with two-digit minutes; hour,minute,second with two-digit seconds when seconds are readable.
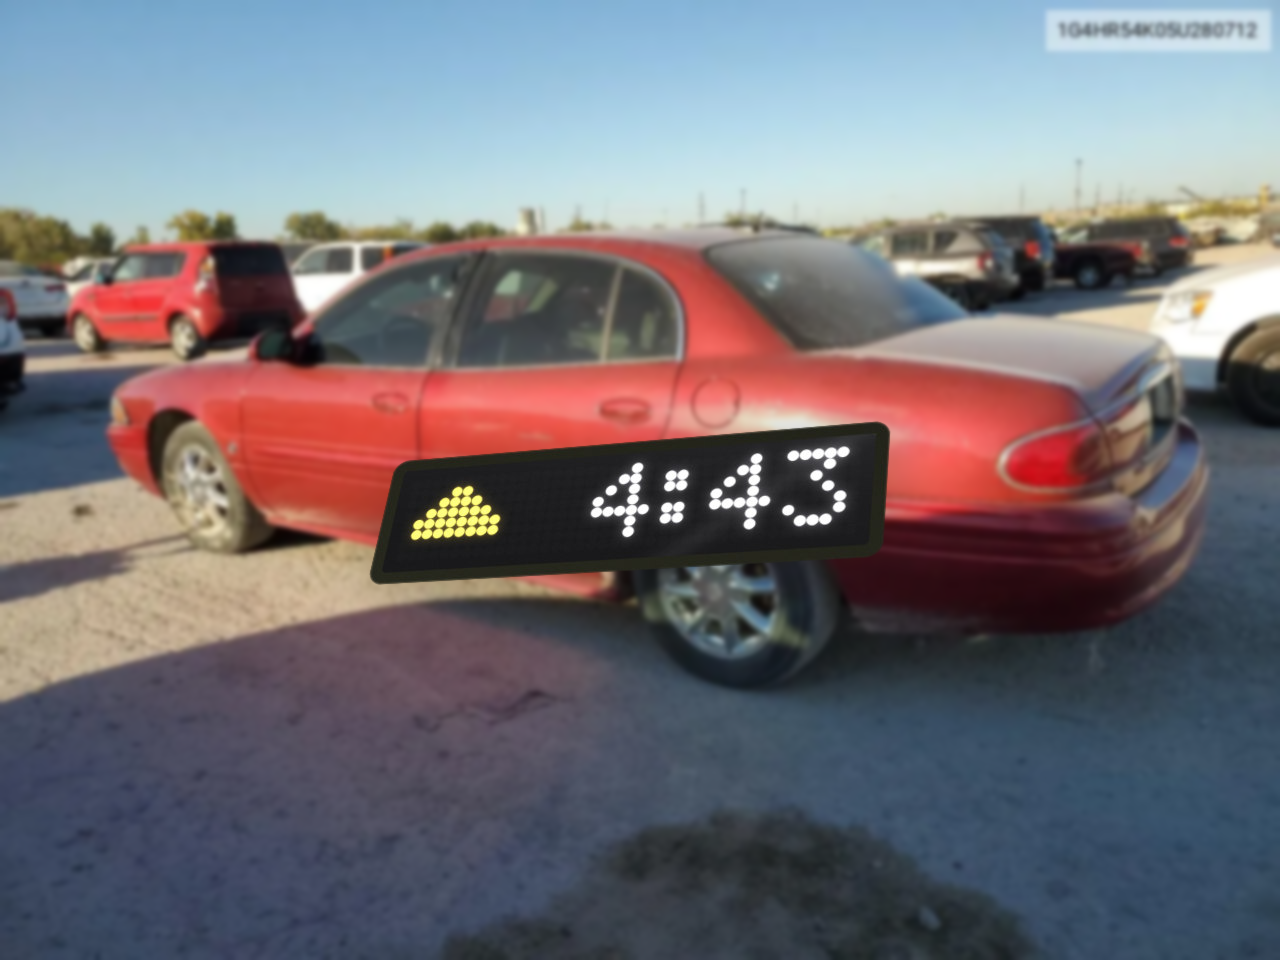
4,43
